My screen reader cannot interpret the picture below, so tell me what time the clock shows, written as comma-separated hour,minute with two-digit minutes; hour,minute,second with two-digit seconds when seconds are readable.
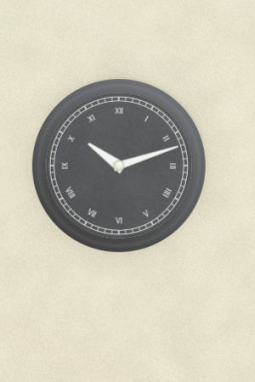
10,12
